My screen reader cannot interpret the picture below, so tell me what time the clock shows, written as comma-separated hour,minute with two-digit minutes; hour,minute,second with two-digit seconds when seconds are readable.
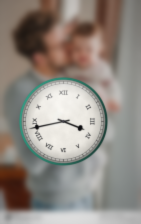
3,43
